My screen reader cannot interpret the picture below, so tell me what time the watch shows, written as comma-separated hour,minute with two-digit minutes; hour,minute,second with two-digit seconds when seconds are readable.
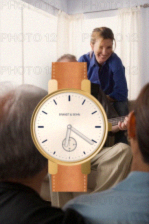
6,21
